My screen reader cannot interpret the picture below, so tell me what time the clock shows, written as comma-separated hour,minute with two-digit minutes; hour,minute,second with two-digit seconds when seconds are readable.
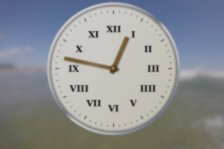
12,47
